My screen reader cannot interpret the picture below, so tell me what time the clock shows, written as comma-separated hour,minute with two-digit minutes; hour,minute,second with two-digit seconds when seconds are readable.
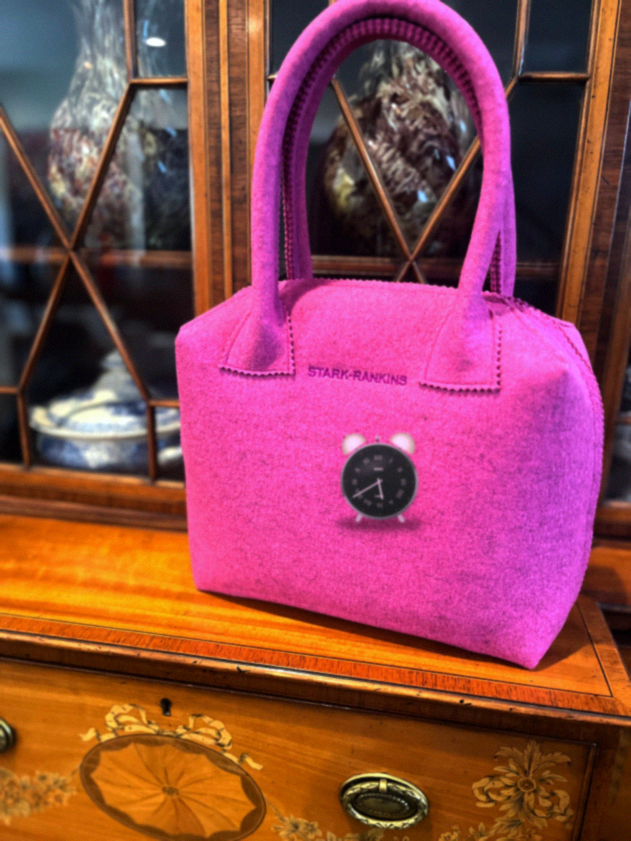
5,40
